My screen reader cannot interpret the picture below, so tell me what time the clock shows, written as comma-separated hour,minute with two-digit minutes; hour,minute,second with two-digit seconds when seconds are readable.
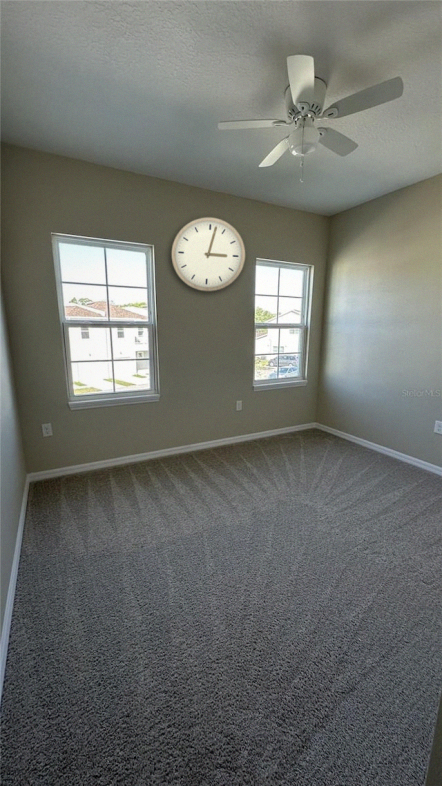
3,02
